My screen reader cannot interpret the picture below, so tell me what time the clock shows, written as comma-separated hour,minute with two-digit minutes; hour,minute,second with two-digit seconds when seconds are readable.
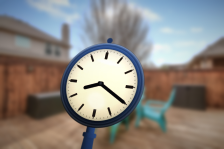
8,20
